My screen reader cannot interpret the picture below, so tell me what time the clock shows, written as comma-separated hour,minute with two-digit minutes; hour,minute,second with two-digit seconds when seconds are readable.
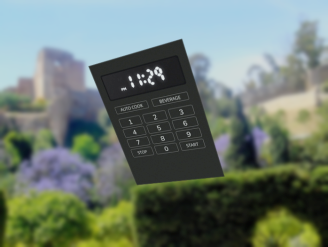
11,29
